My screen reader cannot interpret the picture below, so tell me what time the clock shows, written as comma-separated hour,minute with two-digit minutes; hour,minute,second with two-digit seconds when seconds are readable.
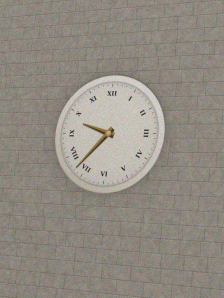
9,37
